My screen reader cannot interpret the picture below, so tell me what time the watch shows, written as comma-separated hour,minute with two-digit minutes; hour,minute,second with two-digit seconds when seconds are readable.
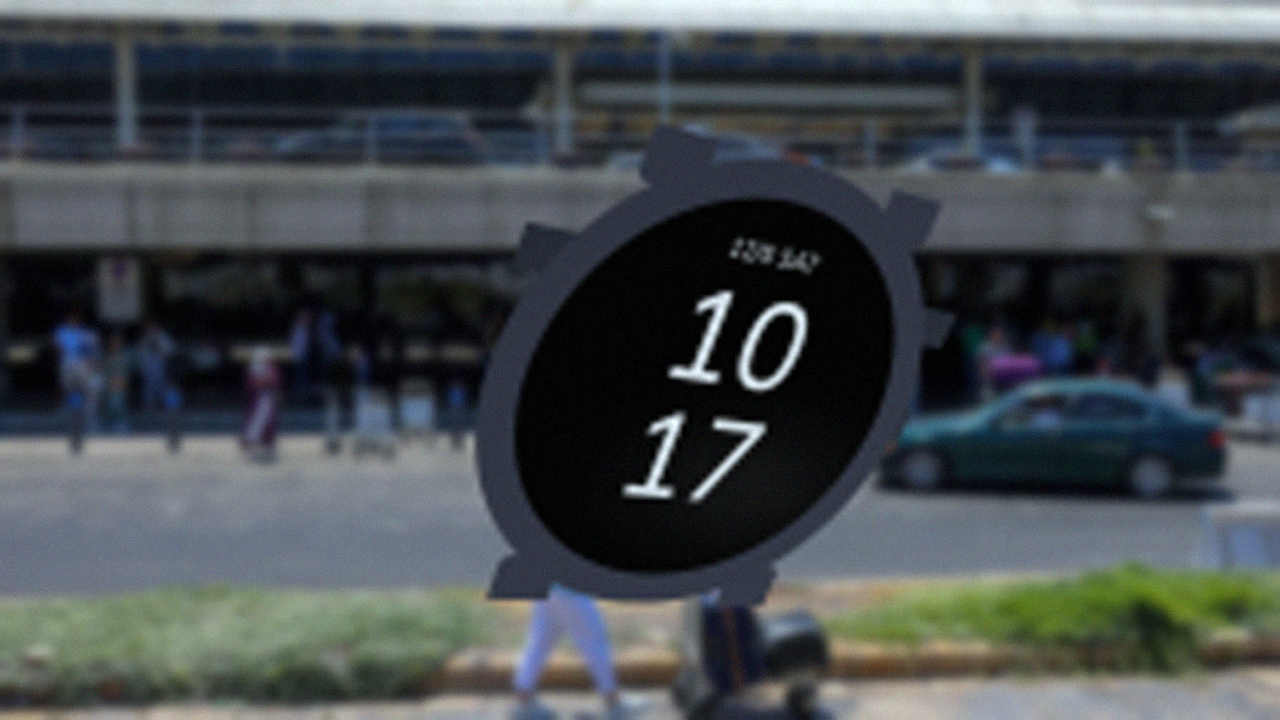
10,17
